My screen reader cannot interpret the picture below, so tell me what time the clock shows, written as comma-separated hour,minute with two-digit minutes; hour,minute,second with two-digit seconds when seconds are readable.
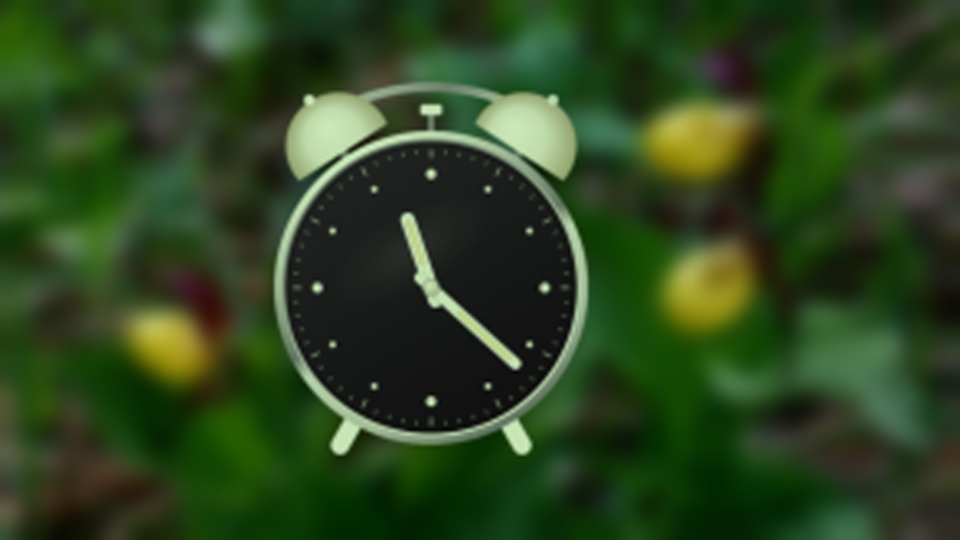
11,22
